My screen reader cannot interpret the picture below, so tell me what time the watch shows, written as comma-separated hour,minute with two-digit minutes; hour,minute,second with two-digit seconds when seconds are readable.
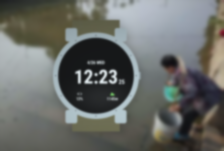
12,23
